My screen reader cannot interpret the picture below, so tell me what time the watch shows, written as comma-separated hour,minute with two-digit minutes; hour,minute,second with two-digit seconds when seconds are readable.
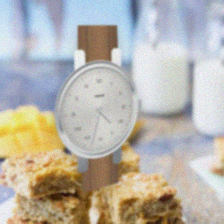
4,33
